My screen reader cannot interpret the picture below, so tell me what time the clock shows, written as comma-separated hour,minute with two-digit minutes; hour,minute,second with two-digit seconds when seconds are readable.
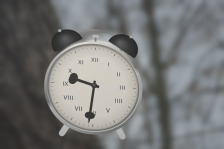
9,31
